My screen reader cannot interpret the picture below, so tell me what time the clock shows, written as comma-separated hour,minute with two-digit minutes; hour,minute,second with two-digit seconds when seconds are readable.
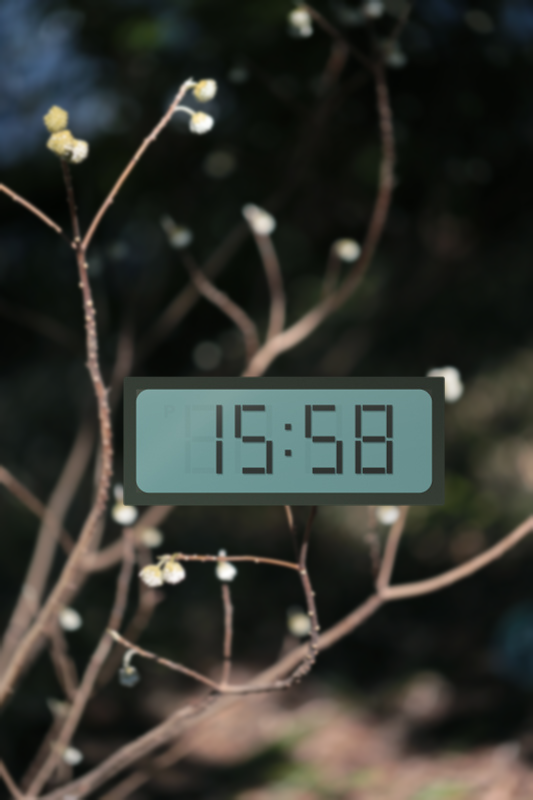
15,58
